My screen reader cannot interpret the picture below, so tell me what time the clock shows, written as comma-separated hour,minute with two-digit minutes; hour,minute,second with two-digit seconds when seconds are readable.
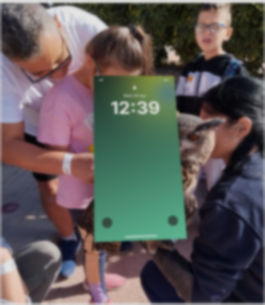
12,39
